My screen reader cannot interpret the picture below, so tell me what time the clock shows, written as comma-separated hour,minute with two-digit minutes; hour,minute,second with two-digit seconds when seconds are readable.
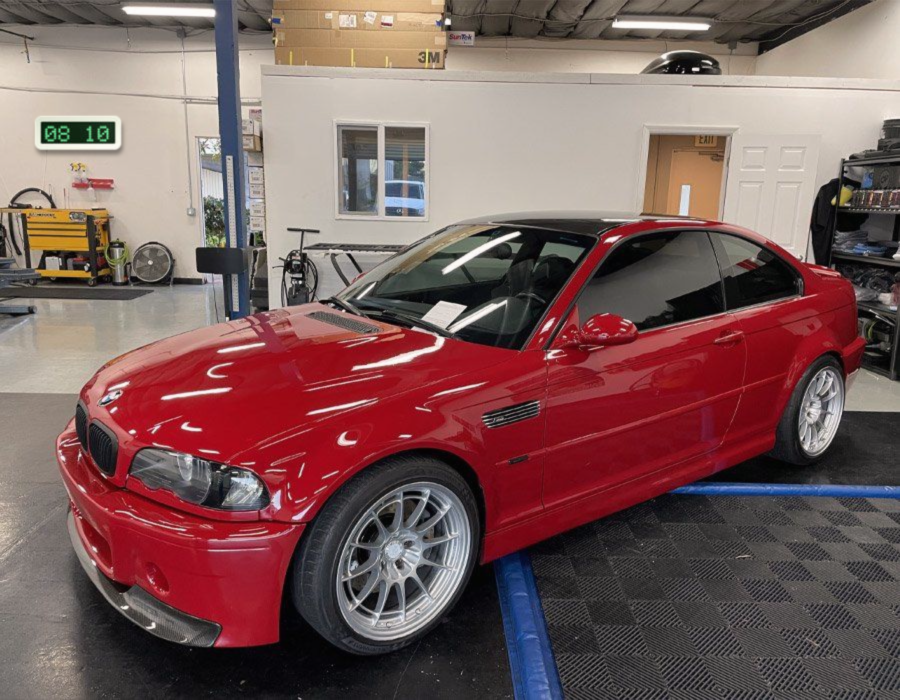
8,10
